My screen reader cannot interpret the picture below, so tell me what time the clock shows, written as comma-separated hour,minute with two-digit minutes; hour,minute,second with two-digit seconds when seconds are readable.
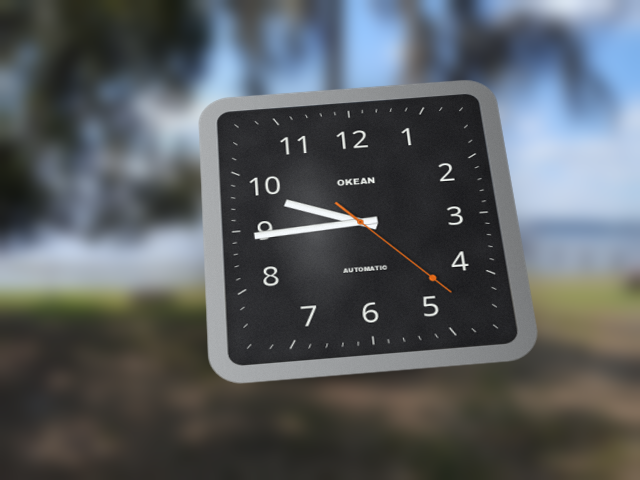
9,44,23
